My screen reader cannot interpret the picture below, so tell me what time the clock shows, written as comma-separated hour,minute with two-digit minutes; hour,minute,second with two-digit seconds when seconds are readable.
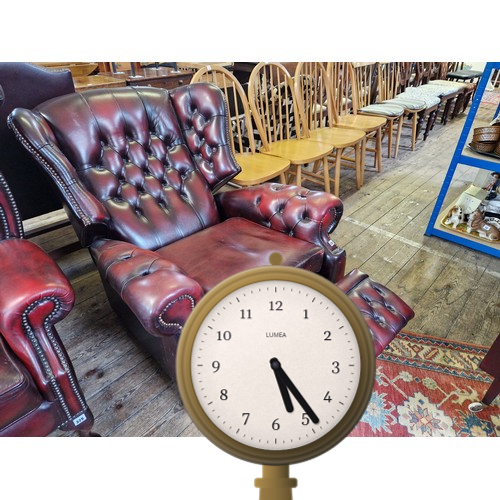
5,24
